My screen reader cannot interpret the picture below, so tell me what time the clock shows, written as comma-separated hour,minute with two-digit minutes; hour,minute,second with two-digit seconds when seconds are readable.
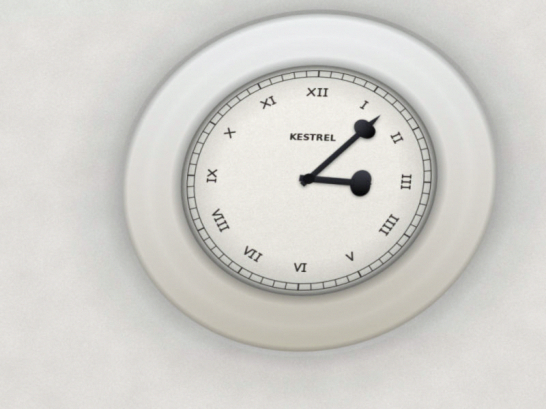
3,07
